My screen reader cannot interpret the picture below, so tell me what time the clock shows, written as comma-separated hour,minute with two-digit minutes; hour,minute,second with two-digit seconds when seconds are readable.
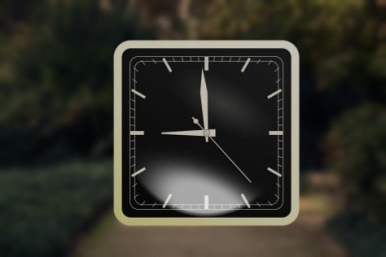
8,59,23
